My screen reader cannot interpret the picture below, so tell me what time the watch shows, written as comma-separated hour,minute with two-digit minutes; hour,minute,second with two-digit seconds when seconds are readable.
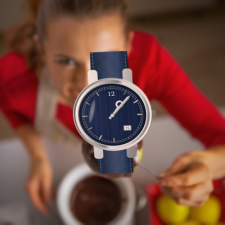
1,07
